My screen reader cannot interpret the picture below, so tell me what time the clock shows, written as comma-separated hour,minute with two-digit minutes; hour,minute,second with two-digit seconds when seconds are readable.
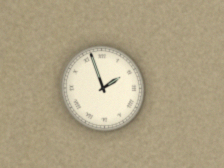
1,57
